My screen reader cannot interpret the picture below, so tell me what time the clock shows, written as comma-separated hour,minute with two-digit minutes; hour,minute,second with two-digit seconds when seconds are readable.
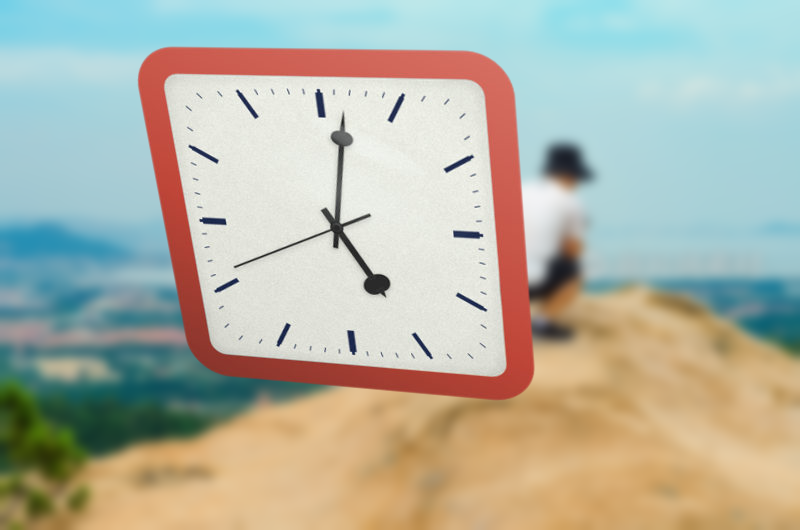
5,01,41
